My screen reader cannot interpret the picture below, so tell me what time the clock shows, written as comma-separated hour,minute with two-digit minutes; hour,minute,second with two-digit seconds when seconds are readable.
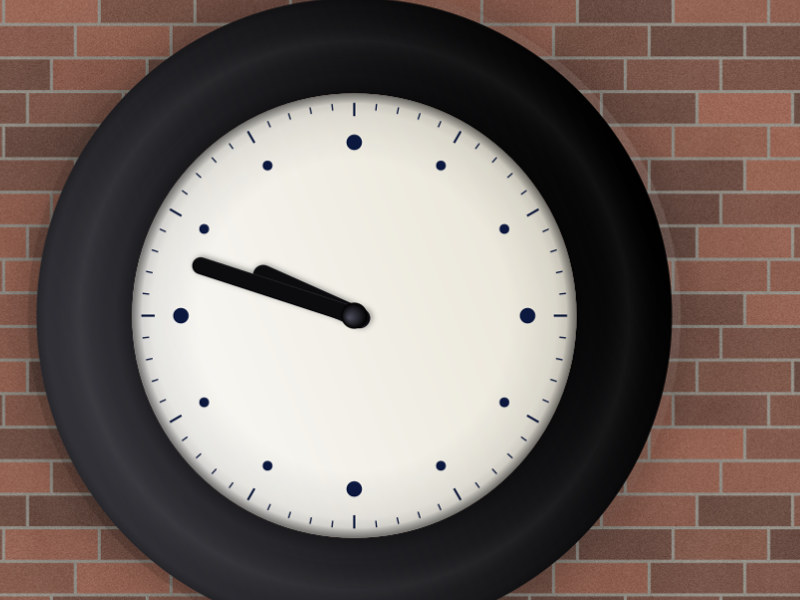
9,48
